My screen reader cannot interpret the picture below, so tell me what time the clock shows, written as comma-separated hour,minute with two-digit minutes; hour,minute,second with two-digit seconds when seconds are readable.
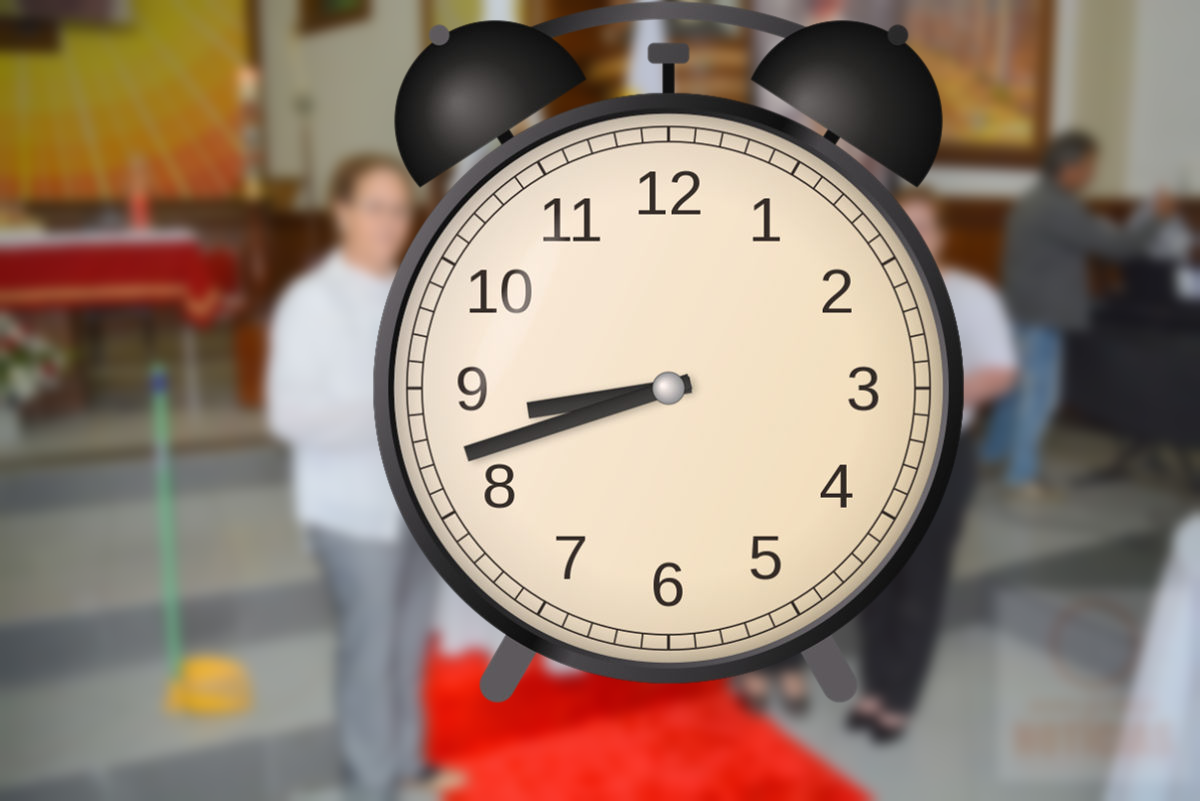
8,42
